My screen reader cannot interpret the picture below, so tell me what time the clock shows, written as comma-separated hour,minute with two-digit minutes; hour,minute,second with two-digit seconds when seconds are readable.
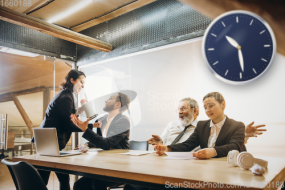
10,29
